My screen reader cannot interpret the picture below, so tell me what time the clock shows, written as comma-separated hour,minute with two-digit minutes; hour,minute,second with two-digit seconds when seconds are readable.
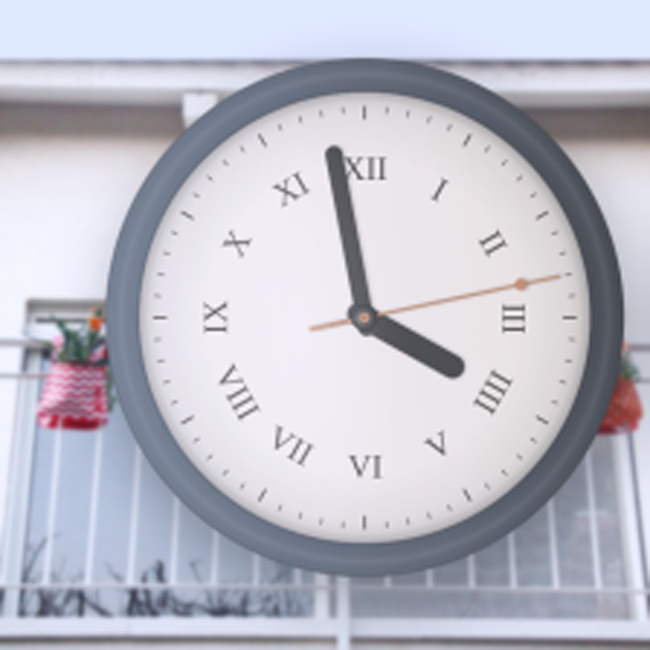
3,58,13
